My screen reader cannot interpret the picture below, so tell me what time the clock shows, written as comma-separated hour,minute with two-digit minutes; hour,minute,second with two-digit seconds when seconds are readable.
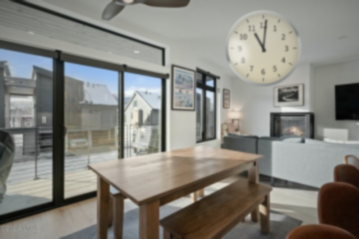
11,01
